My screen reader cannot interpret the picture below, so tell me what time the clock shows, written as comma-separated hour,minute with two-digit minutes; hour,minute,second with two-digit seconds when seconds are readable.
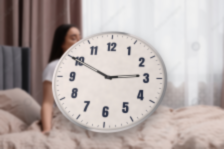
2,50
